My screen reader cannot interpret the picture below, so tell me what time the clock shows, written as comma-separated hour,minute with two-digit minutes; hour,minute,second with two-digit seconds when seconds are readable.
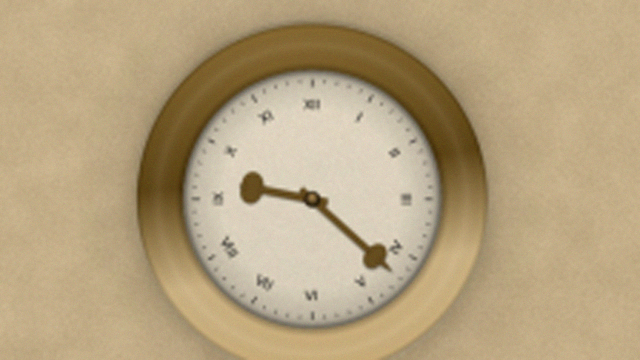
9,22
